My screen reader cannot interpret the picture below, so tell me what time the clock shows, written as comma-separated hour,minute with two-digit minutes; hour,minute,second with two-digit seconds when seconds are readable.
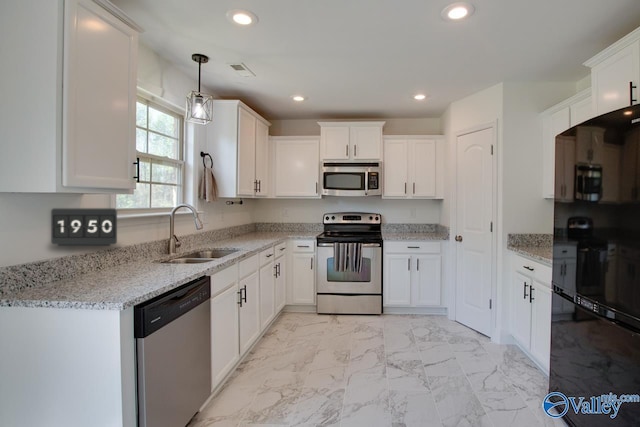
19,50
